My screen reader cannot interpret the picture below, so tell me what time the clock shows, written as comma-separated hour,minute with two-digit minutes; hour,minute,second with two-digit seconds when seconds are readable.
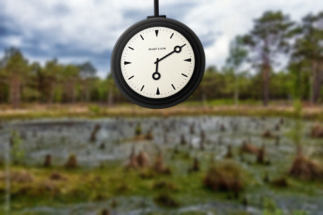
6,10
